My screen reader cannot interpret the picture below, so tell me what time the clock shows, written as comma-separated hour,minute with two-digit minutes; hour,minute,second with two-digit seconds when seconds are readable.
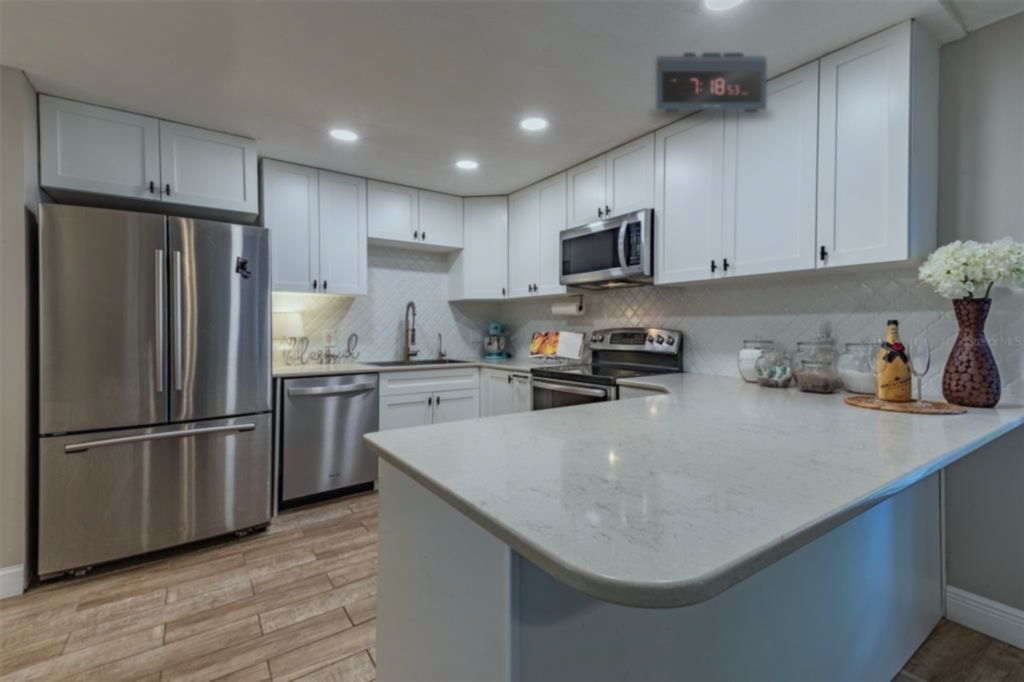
7,18
